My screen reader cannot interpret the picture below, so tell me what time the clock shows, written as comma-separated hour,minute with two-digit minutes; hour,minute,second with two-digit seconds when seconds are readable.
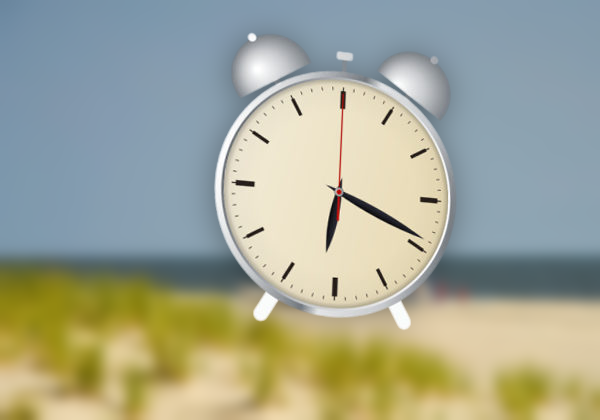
6,19,00
